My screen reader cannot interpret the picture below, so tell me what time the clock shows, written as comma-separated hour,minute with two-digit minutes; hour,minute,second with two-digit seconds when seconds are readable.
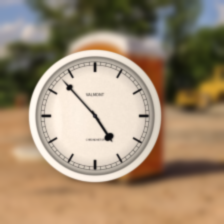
4,53
